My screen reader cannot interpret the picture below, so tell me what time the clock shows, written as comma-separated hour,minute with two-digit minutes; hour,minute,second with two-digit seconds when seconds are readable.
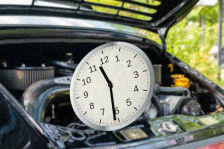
11,31
